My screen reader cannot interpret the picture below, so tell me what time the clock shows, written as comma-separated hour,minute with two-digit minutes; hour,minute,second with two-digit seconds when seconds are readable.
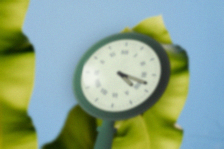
4,18
